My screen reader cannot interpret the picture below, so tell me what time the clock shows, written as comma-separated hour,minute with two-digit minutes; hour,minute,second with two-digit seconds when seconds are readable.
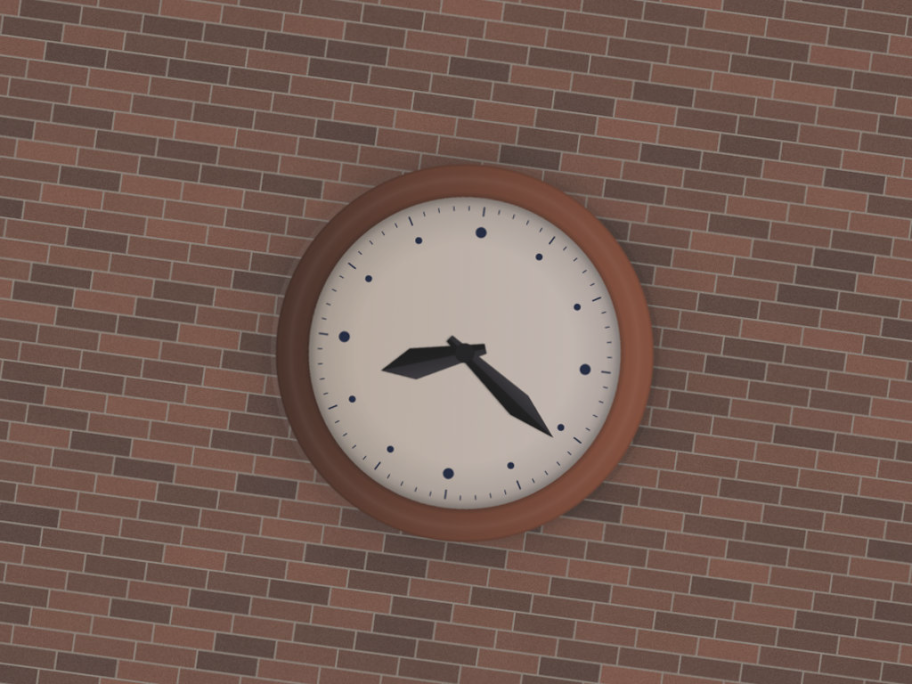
8,21
